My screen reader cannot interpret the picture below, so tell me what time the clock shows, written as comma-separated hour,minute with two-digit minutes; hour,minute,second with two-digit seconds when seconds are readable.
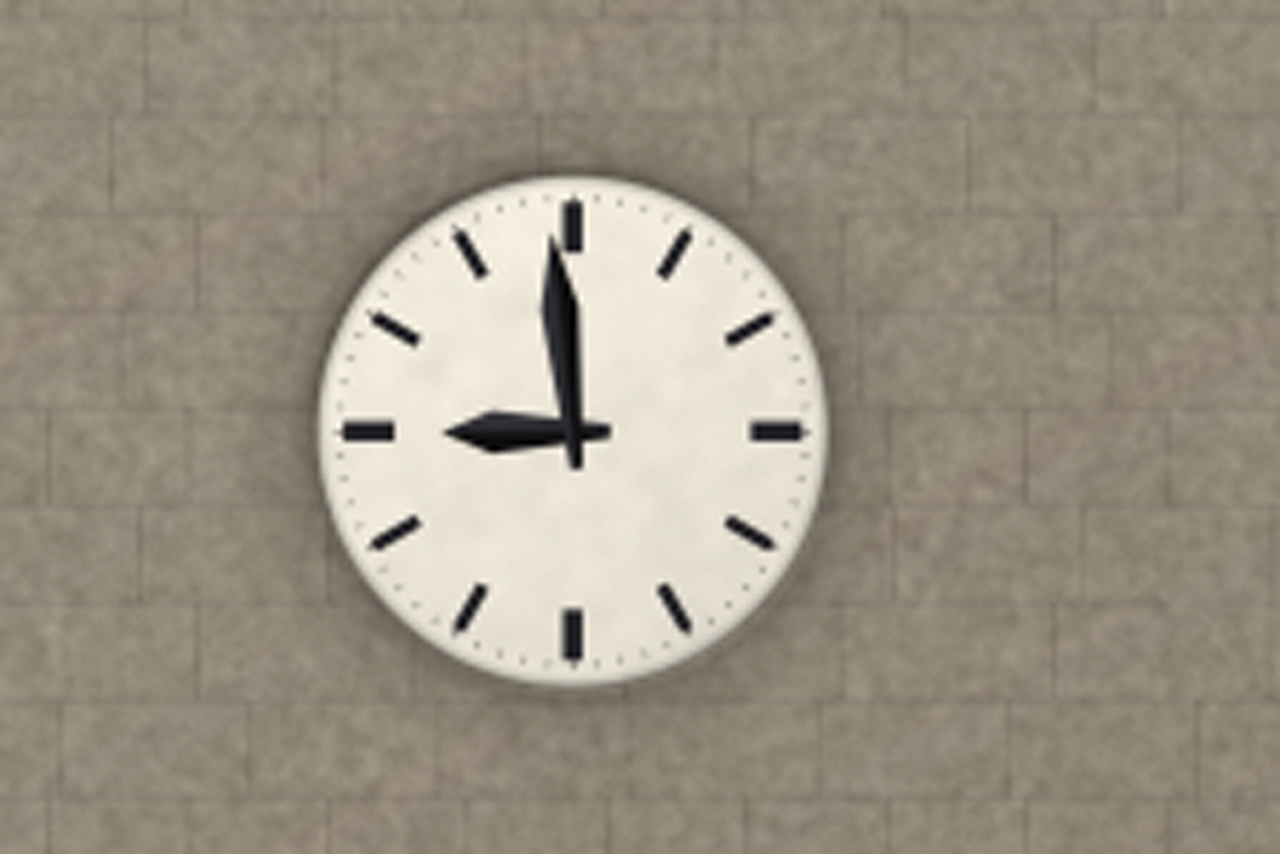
8,59
